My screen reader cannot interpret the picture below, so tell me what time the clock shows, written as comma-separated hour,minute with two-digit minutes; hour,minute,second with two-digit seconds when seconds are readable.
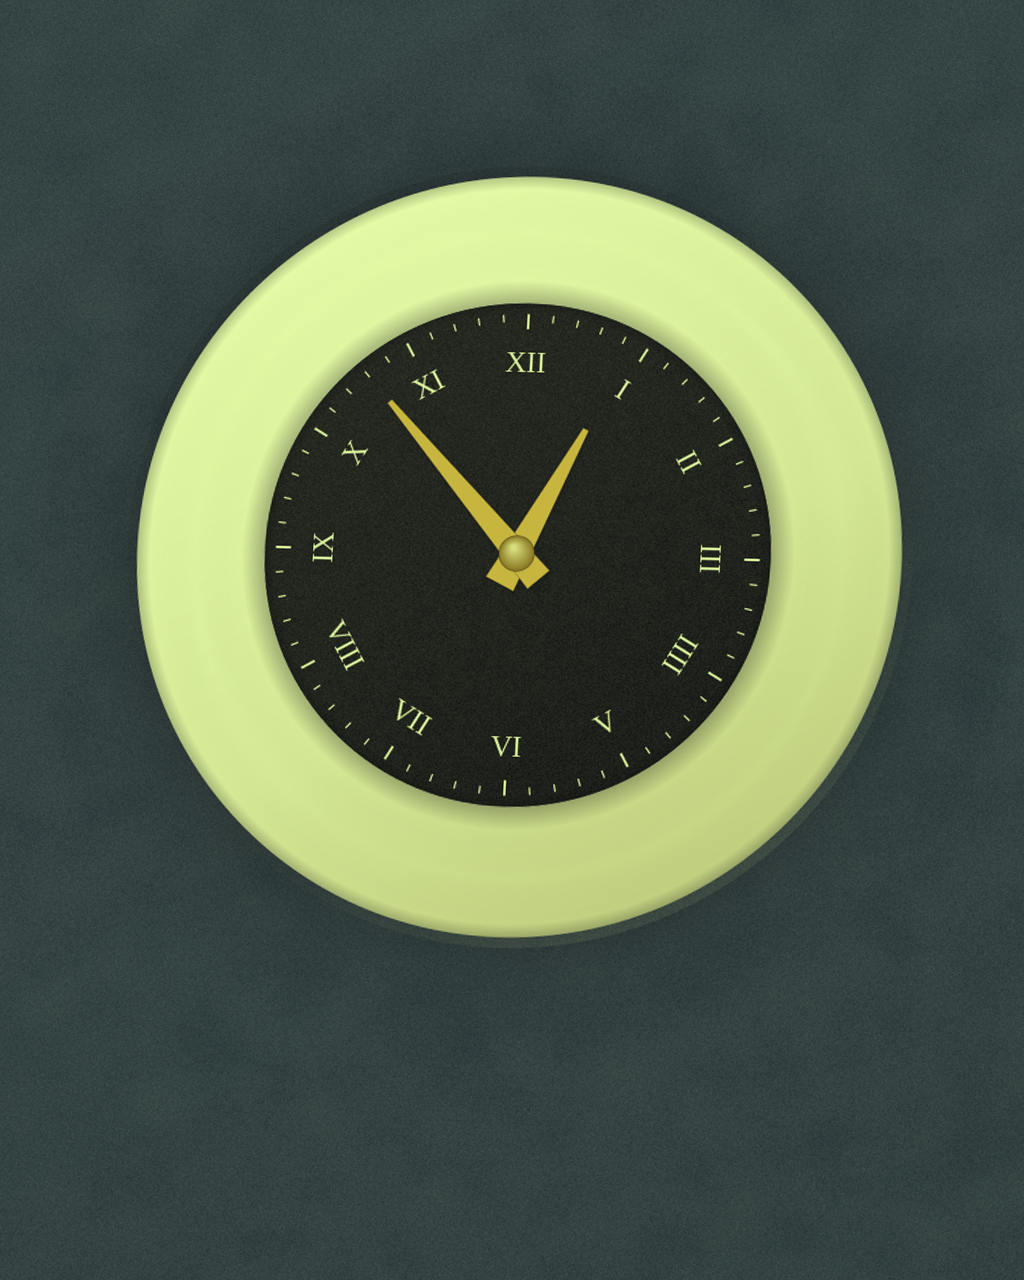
12,53
